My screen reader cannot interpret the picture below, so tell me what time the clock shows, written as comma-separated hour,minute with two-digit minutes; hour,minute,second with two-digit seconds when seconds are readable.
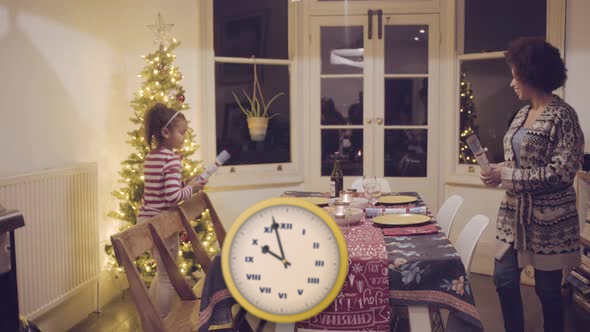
9,57
